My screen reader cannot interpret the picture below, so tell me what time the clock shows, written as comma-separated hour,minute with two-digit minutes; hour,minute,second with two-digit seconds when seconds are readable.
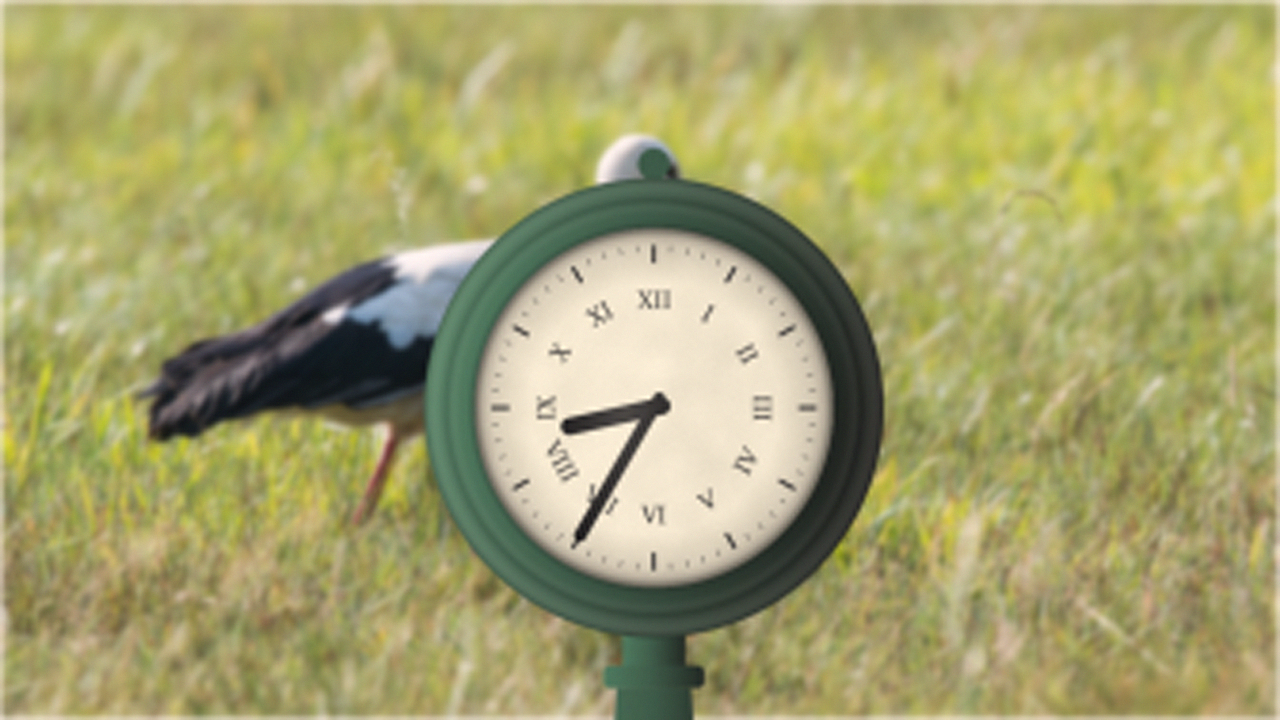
8,35
